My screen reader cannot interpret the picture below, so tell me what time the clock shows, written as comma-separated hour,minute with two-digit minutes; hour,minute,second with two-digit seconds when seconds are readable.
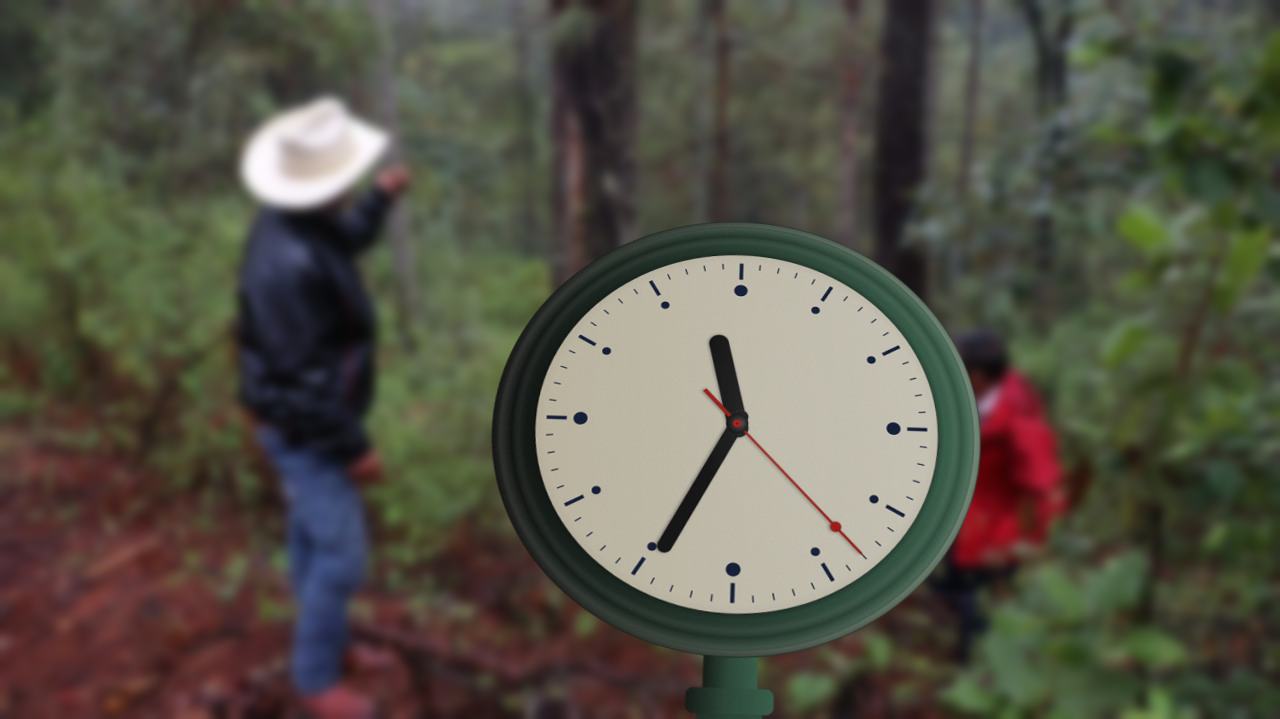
11,34,23
